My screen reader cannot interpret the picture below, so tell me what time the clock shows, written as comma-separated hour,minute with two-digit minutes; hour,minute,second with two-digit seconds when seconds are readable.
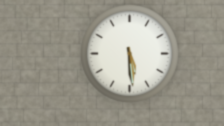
5,29
